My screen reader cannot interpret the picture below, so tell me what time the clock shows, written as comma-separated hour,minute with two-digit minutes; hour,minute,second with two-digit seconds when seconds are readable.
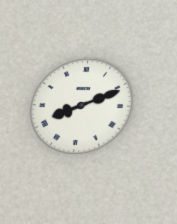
8,11
